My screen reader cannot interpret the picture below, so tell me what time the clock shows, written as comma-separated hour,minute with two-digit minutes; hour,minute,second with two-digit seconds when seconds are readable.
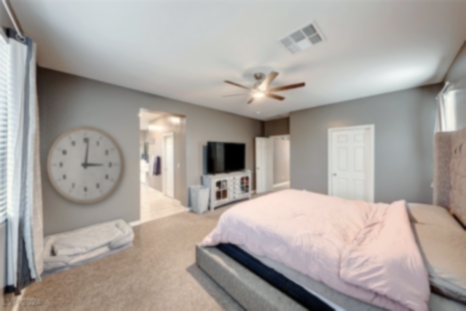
3,01
